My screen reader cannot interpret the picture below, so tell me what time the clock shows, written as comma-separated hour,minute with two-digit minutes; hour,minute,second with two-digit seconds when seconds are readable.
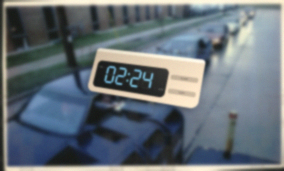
2,24
